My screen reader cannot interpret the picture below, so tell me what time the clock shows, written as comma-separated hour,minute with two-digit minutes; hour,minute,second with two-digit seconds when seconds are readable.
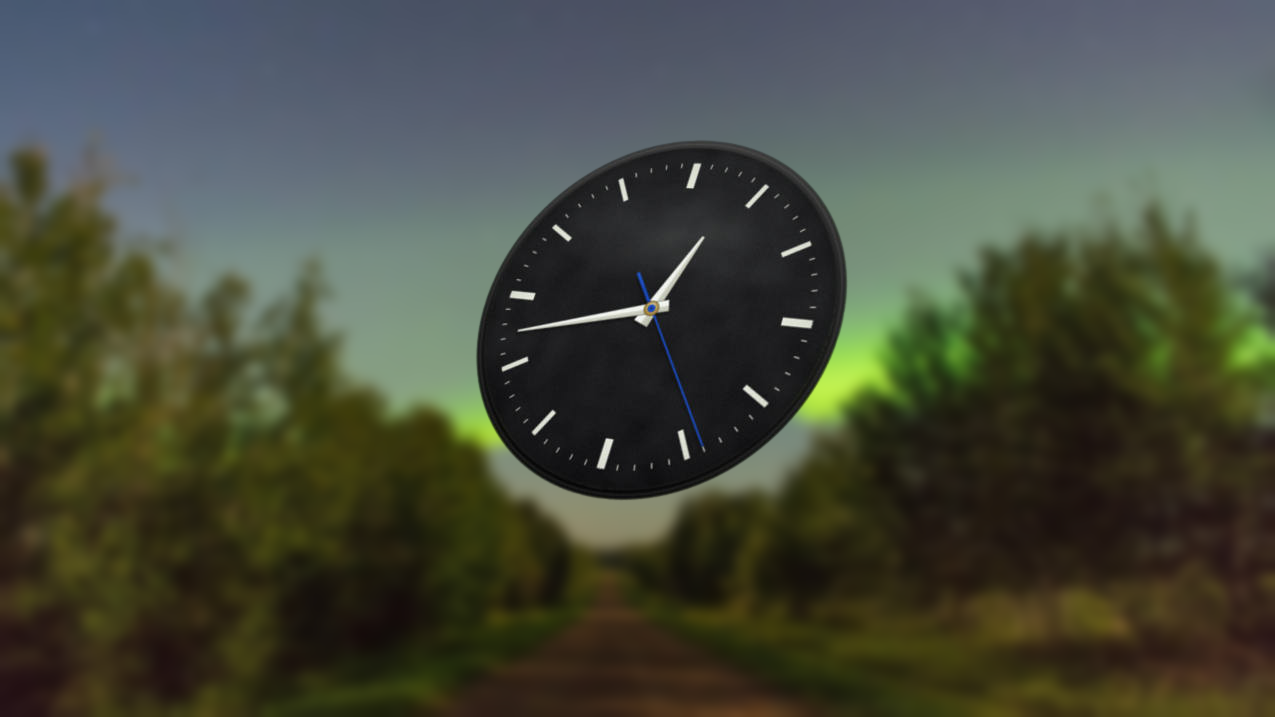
12,42,24
